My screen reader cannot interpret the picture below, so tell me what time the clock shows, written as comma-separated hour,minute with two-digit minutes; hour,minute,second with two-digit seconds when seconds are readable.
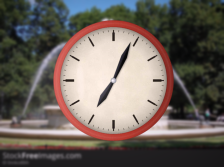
7,04
